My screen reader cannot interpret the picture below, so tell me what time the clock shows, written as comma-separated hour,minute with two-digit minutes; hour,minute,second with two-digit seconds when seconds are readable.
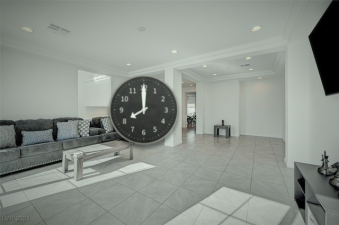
8,00
